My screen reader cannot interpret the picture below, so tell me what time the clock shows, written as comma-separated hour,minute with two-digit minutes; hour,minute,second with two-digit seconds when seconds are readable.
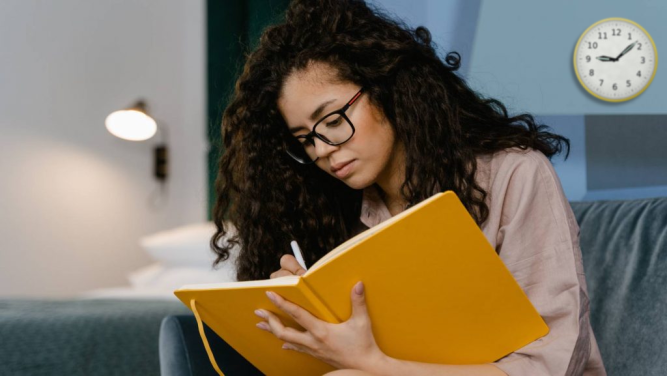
9,08
